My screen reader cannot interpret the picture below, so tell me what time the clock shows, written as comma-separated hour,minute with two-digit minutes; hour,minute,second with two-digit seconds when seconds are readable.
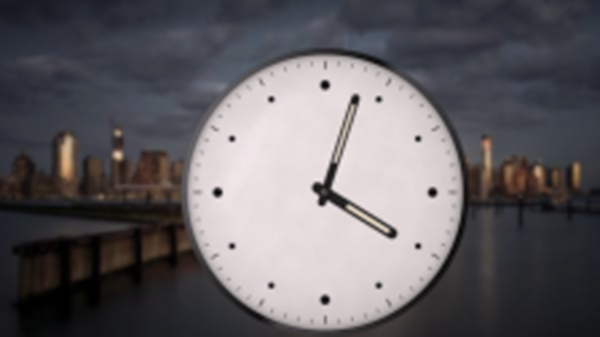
4,03
